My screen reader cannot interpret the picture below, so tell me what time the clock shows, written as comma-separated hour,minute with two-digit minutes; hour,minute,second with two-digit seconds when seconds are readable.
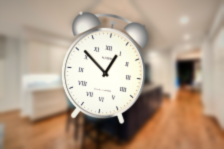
12,51
